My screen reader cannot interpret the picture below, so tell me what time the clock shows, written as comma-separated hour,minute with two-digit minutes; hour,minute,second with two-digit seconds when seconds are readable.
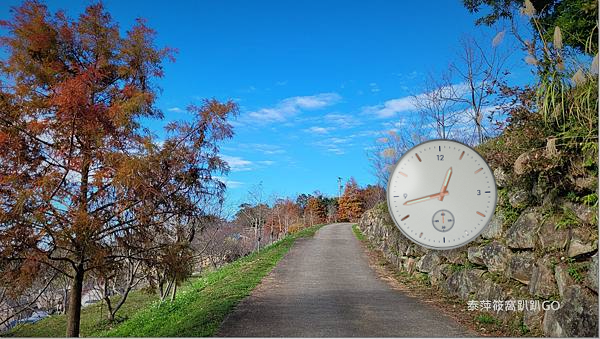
12,43
